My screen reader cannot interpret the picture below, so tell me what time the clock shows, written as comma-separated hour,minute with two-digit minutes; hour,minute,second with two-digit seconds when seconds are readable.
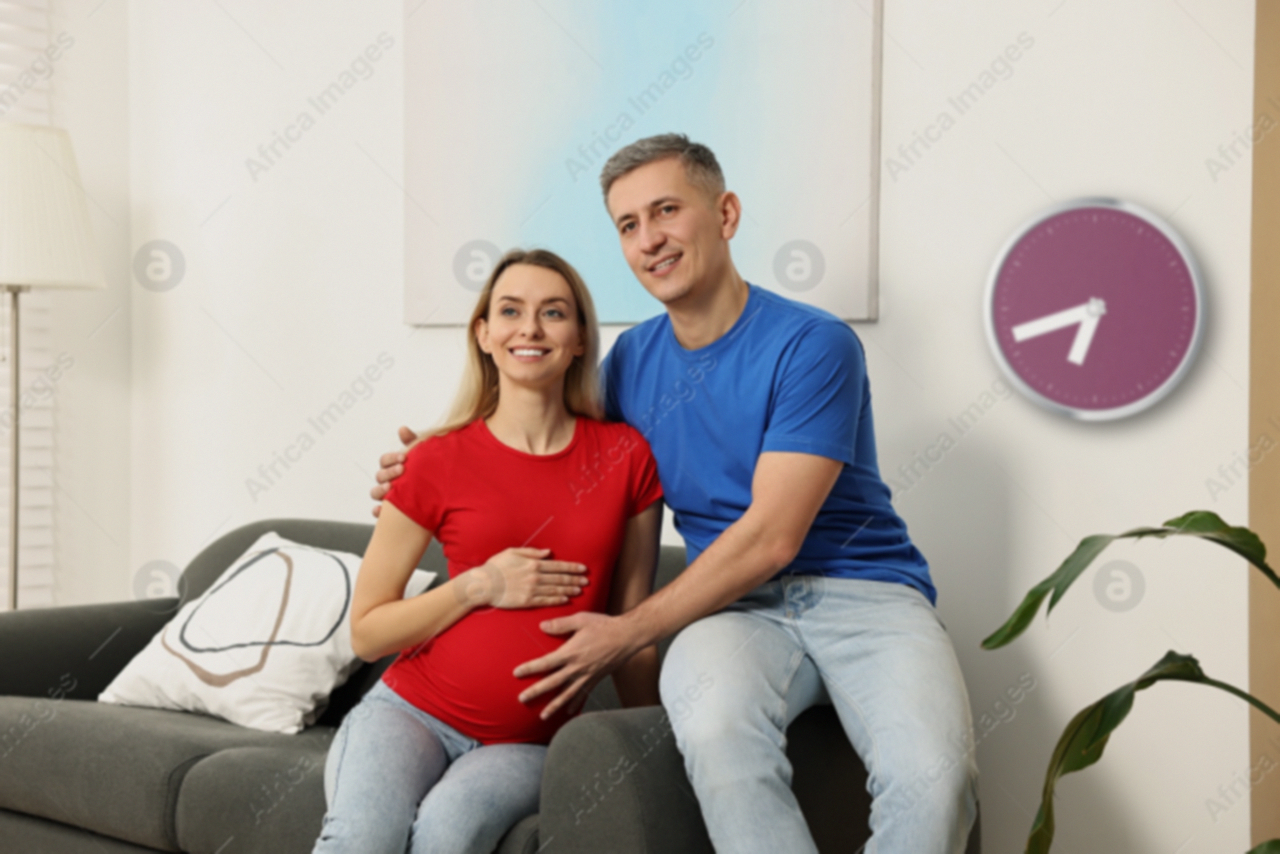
6,42
